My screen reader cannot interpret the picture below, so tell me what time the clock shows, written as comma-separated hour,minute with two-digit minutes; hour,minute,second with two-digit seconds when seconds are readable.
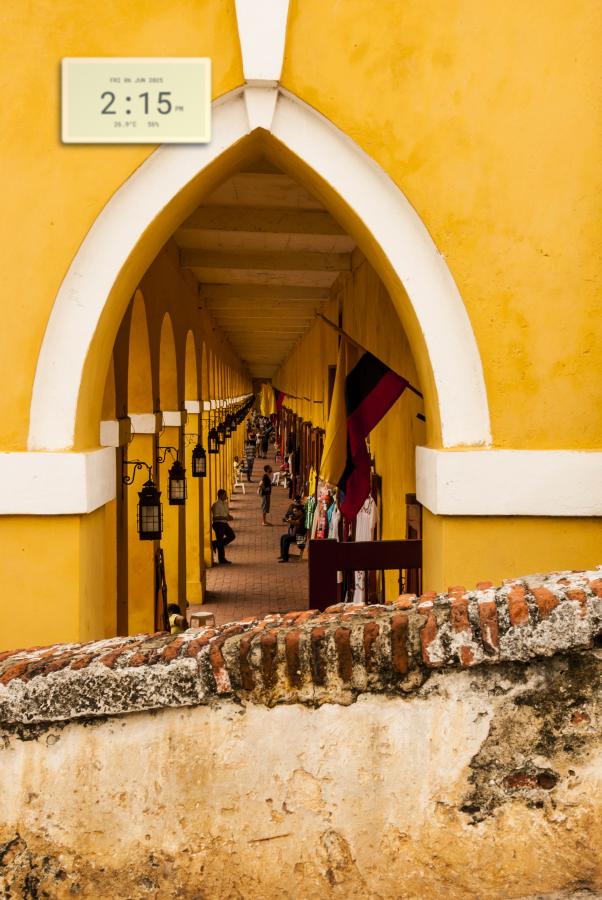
2,15
